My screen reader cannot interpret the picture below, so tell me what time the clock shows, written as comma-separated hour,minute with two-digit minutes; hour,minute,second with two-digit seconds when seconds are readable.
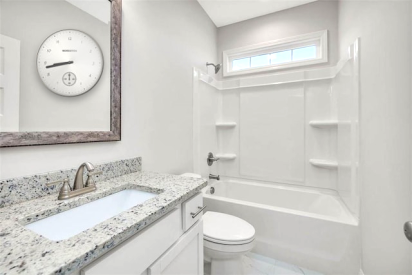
8,43
